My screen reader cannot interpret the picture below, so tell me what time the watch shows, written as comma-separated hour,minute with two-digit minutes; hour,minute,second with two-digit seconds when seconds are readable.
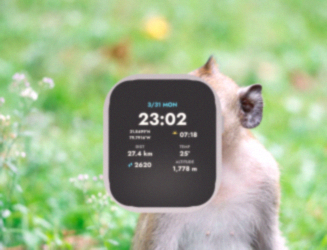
23,02
